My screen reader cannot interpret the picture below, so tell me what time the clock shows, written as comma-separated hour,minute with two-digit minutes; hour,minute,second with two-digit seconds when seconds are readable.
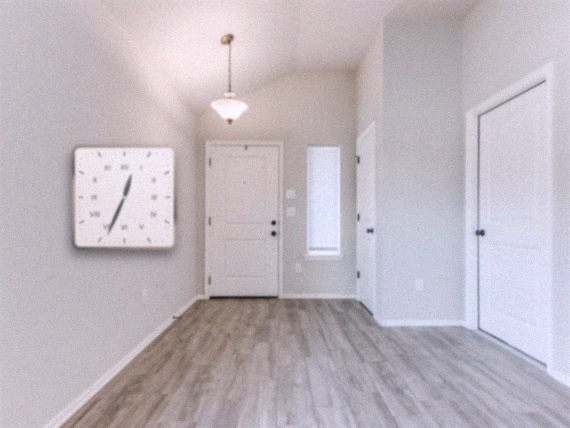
12,34
